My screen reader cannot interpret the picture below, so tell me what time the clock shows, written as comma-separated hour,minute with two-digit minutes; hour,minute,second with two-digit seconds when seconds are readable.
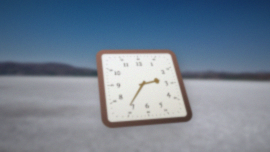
2,36
